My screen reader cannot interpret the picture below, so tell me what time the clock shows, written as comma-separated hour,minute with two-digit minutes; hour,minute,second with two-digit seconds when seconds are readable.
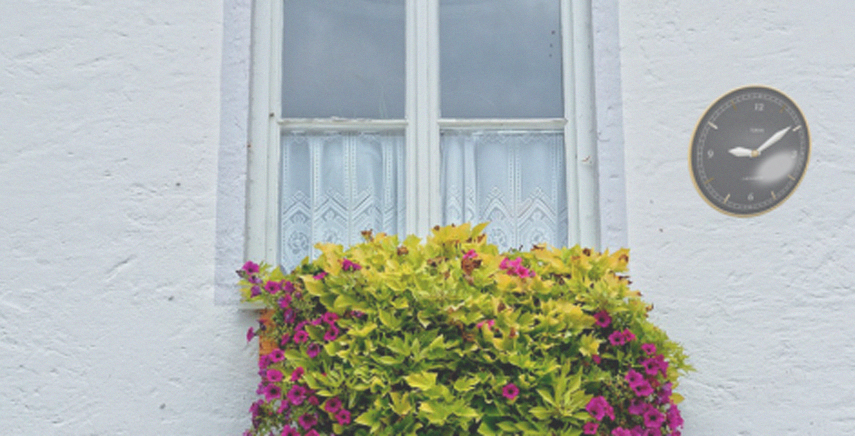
9,09
